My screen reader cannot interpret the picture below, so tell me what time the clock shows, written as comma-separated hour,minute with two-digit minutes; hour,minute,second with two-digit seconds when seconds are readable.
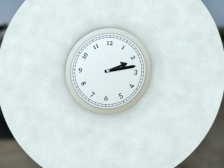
2,13
